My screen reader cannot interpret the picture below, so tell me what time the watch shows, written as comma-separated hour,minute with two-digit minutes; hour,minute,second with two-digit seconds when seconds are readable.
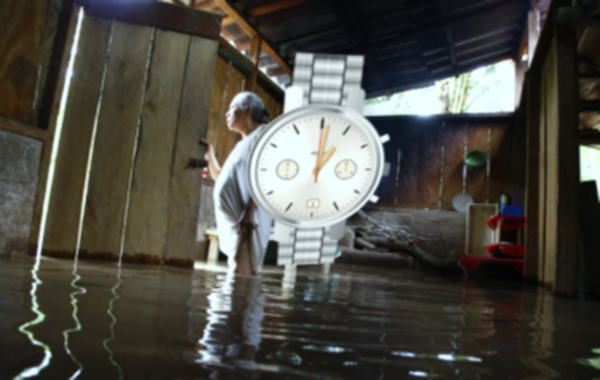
1,01
